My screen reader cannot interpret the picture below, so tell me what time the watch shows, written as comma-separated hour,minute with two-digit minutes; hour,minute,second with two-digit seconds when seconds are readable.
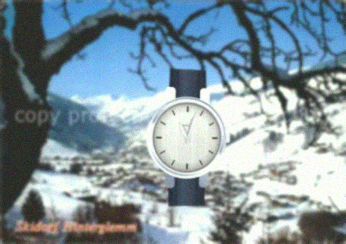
11,03
